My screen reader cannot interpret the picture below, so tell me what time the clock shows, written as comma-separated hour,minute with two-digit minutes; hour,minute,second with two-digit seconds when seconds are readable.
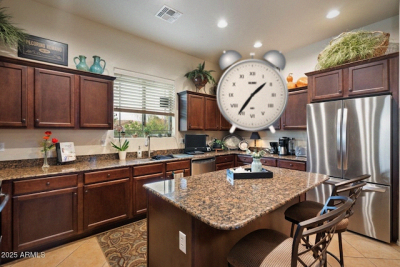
1,36
